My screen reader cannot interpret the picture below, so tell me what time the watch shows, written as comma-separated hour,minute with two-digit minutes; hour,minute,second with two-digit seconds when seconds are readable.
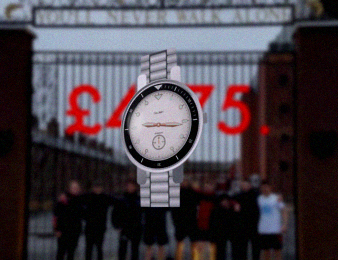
9,16
